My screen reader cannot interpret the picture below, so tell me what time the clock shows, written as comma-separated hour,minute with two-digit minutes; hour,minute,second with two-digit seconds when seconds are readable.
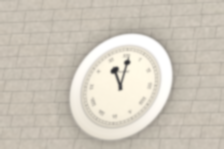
11,01
